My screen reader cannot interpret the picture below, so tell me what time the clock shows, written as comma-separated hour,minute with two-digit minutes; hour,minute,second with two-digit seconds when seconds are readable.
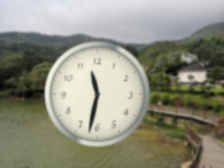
11,32
